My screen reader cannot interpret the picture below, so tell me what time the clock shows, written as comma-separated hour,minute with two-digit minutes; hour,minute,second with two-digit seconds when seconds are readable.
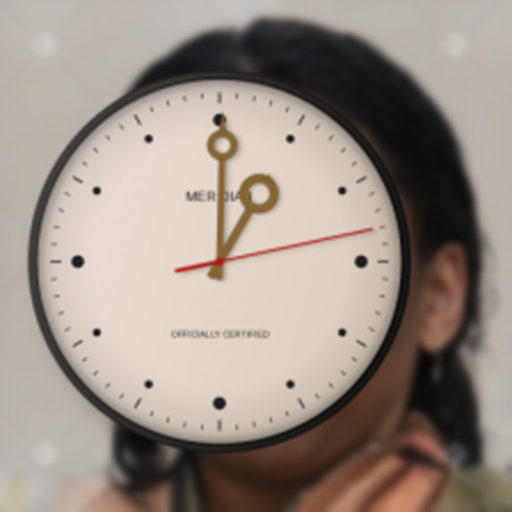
1,00,13
